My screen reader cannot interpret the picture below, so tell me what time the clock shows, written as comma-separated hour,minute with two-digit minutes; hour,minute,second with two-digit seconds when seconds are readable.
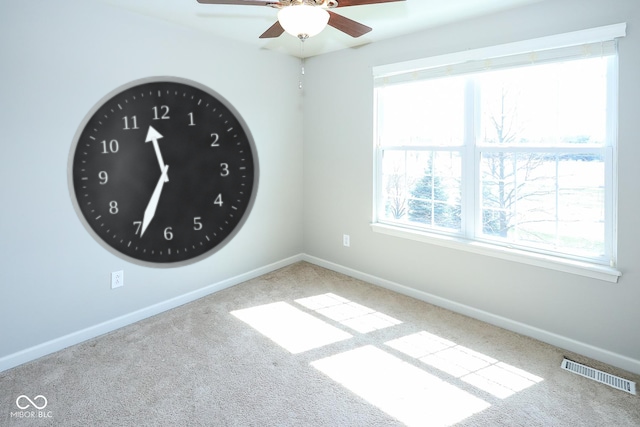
11,34
